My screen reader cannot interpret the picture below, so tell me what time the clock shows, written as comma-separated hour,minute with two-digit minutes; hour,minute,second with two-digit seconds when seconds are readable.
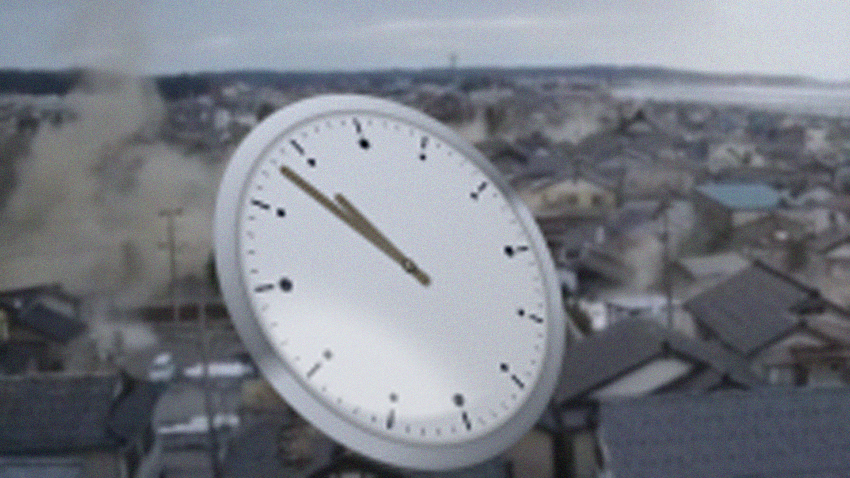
10,53
